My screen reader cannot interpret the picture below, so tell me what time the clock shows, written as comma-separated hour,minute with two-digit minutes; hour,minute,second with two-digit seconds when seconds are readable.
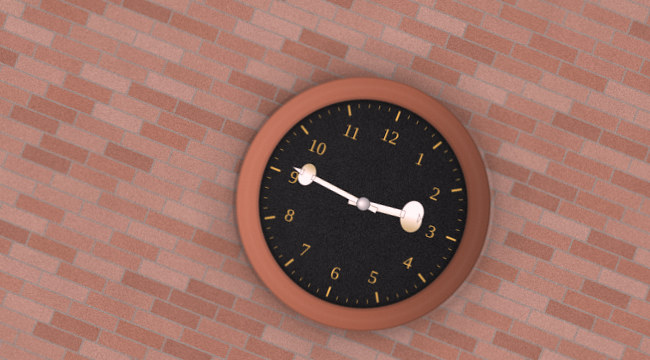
2,46
